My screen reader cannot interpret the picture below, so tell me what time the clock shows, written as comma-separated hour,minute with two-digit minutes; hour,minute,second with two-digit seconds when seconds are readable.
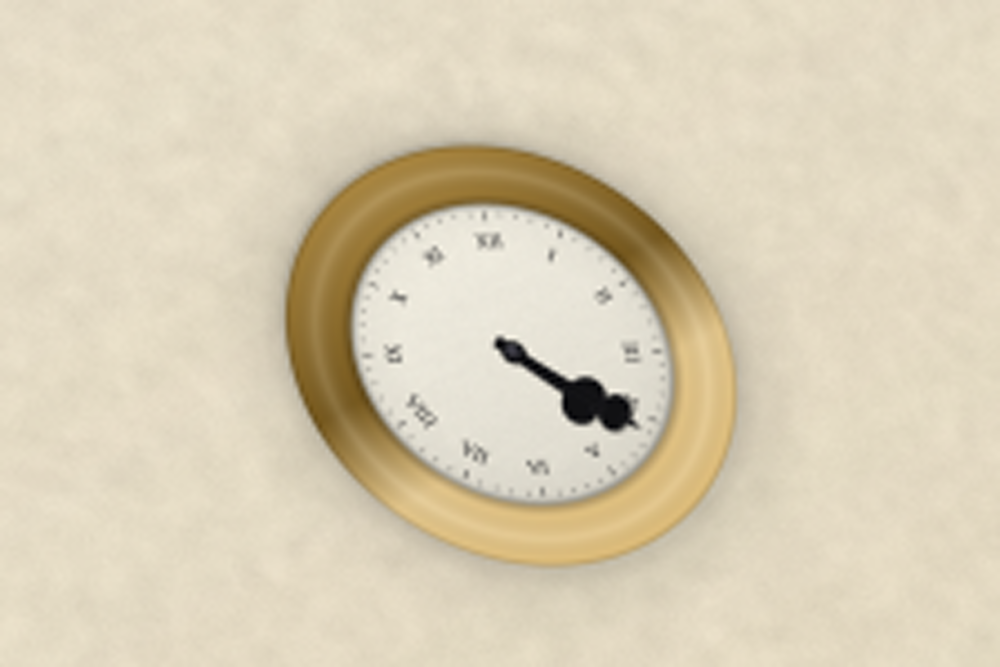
4,21
